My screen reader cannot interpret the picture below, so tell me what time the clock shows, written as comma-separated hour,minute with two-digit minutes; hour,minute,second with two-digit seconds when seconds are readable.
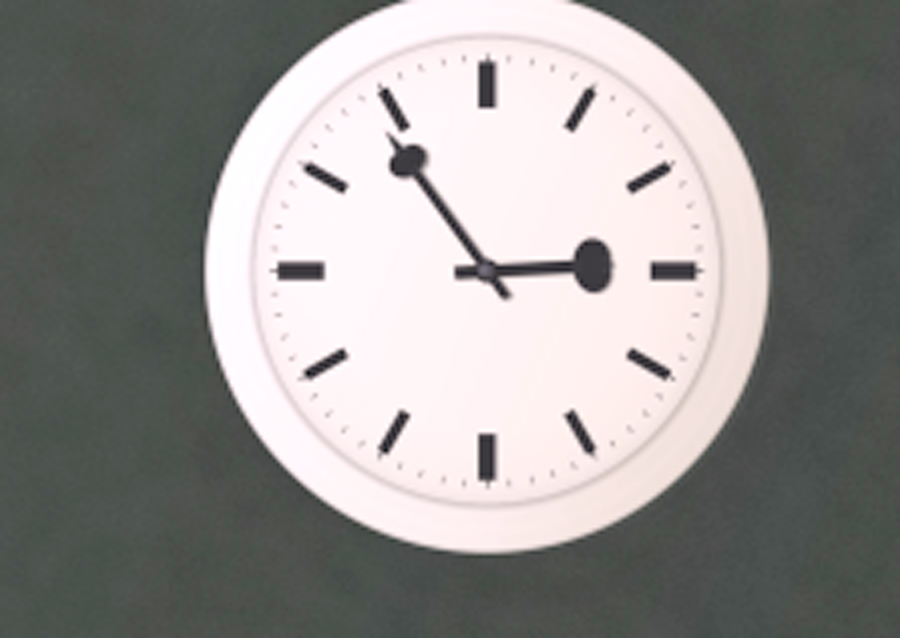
2,54
